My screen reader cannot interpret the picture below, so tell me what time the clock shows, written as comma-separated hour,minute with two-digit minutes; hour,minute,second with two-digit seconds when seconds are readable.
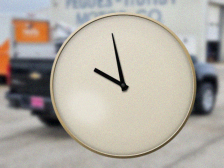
9,58
